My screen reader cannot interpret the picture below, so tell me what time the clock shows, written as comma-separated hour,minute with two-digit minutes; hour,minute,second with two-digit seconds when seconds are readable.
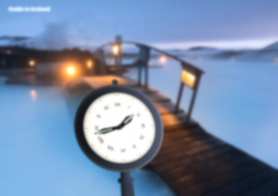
1,43
